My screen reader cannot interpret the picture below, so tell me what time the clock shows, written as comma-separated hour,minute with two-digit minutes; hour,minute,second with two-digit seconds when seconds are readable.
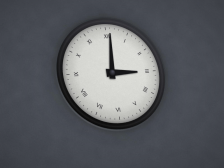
3,01
